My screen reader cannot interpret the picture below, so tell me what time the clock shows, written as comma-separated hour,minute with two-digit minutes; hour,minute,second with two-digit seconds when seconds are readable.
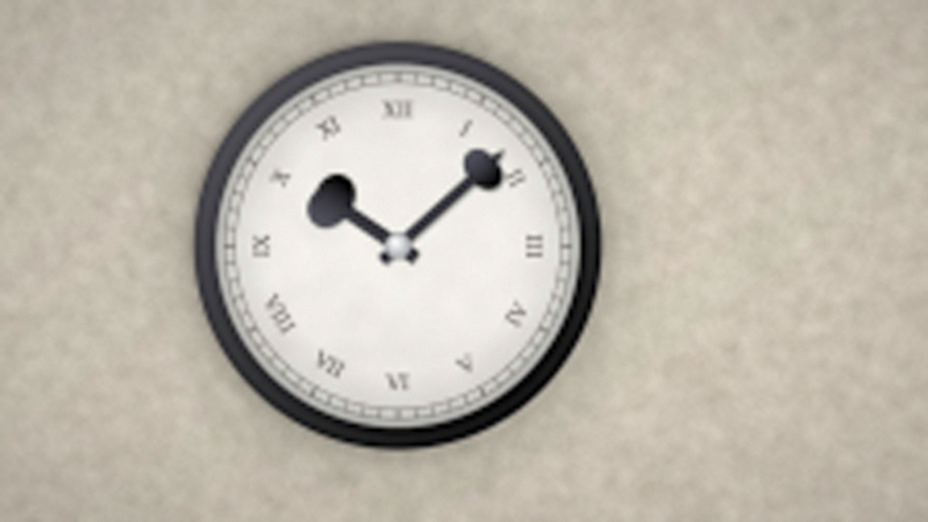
10,08
